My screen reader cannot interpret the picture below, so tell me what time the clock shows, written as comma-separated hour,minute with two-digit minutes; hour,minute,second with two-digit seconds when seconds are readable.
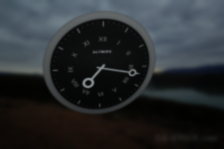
7,17
